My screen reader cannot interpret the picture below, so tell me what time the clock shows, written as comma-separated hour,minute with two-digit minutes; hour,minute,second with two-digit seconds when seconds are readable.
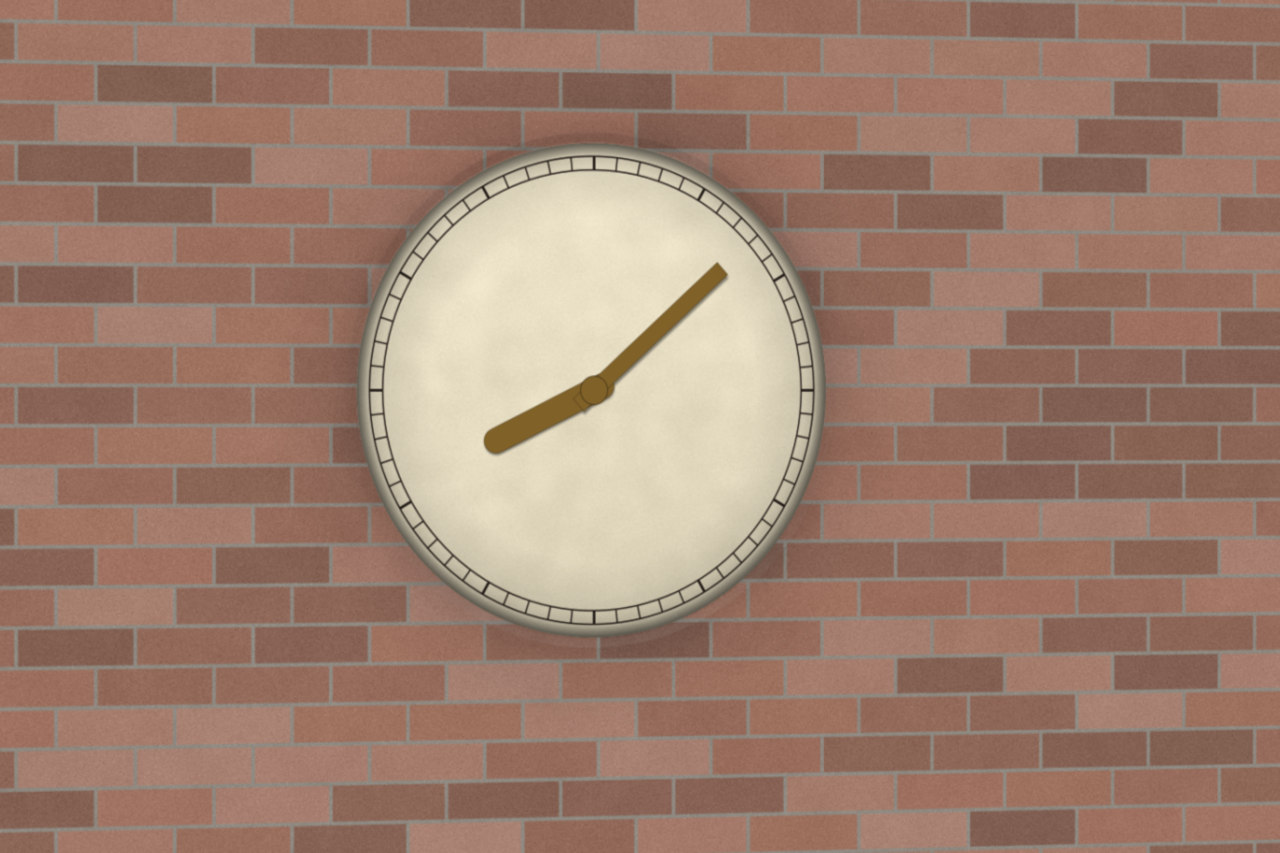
8,08
